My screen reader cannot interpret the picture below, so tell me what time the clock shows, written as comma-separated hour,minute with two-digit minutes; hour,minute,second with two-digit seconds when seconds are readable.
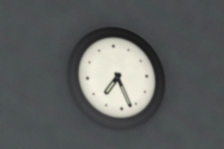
7,27
